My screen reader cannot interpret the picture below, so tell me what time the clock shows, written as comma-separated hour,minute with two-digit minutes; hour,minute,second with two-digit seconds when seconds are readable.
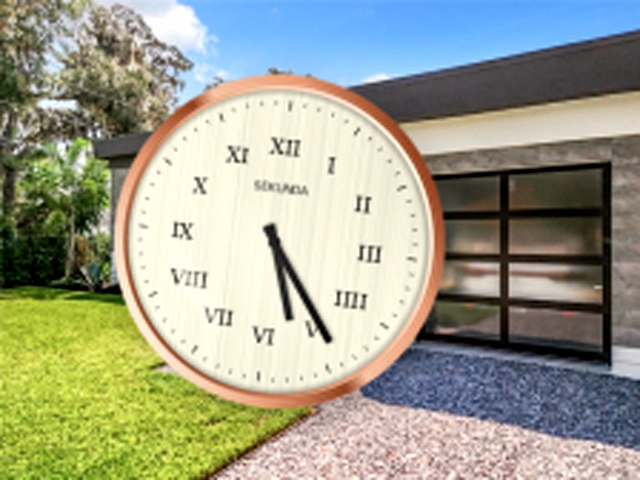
5,24
